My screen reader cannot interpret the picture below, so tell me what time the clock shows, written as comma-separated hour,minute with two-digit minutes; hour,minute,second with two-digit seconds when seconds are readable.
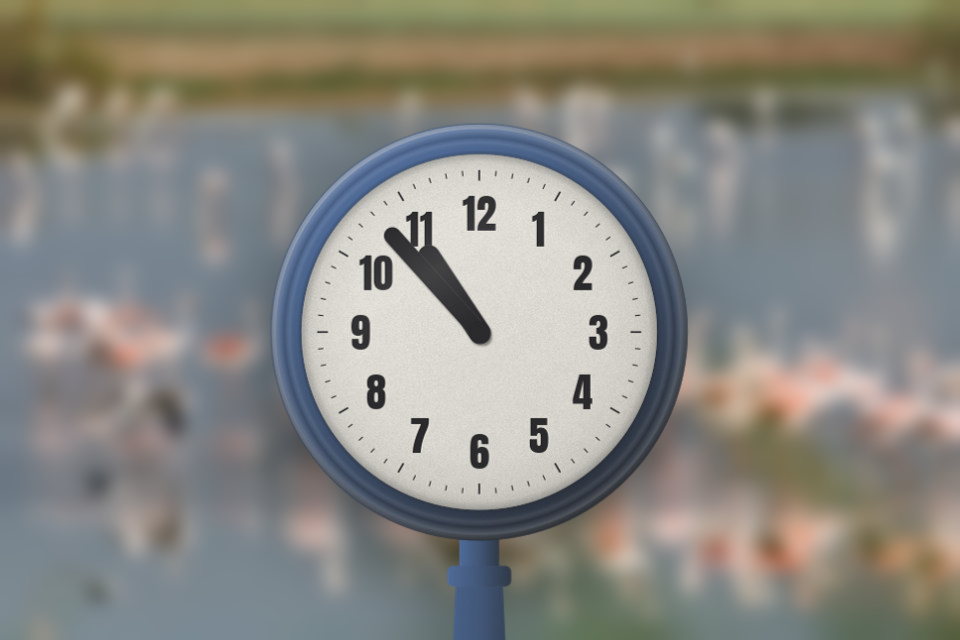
10,53
